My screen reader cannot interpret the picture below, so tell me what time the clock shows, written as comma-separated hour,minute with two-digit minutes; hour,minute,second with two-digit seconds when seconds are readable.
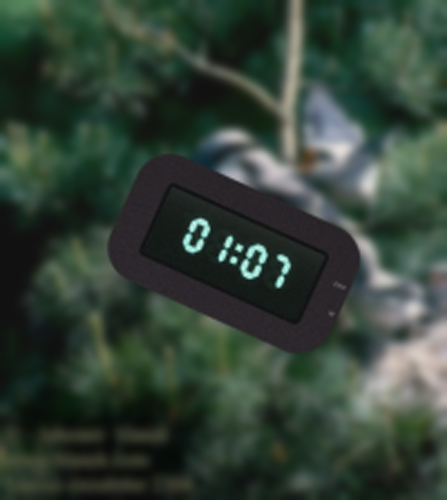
1,07
